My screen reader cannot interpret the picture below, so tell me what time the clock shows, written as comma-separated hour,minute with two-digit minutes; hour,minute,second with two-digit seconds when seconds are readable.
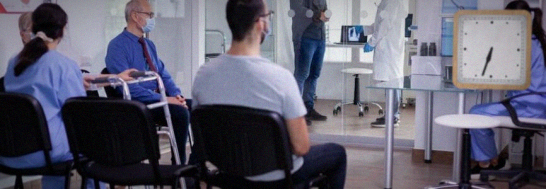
6,33
